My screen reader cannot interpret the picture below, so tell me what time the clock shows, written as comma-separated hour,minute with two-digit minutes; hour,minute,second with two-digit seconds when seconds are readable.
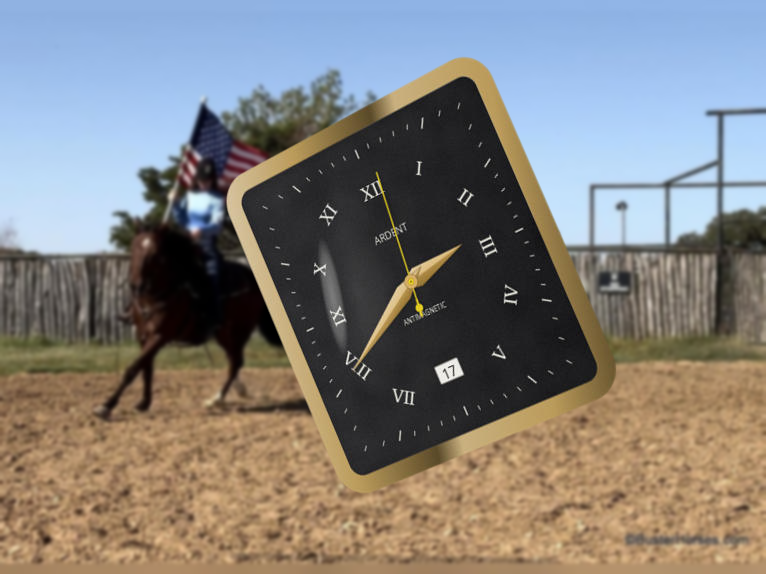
2,40,01
